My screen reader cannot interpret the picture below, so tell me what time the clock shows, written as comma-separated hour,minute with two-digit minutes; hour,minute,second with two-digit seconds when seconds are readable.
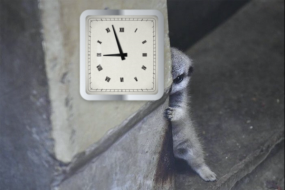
8,57
